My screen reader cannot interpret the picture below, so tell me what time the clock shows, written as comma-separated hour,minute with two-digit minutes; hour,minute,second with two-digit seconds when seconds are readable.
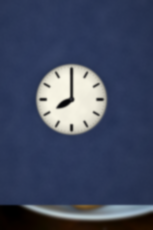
8,00
